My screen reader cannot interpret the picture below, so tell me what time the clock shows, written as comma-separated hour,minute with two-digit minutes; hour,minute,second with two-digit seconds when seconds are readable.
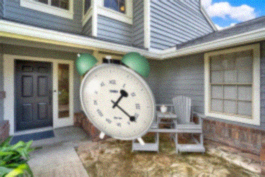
1,22
